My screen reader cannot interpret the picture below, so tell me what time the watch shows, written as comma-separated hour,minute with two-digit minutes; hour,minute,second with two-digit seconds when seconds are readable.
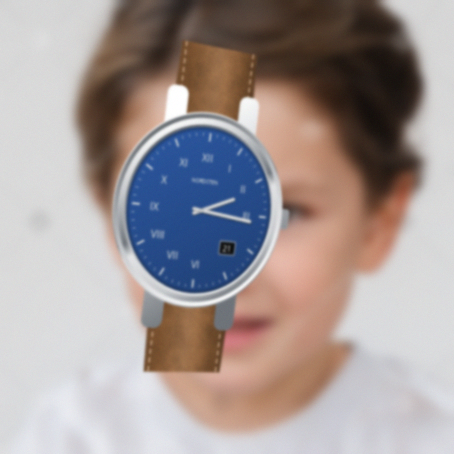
2,16
